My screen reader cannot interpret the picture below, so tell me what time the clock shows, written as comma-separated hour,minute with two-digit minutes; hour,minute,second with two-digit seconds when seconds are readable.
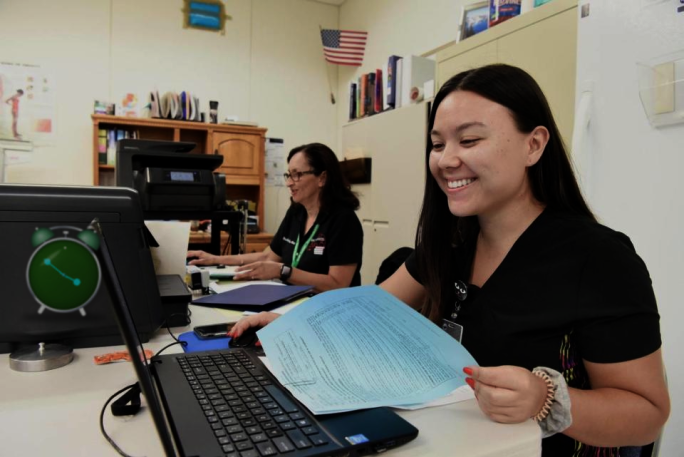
3,51
